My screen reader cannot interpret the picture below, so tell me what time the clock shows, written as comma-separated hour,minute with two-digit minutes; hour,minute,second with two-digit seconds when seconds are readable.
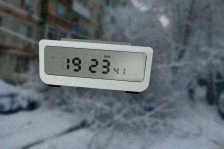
19,23,41
